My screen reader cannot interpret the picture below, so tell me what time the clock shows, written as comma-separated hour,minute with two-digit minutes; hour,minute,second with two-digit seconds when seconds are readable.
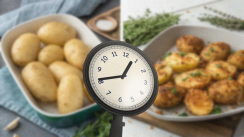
12,41
